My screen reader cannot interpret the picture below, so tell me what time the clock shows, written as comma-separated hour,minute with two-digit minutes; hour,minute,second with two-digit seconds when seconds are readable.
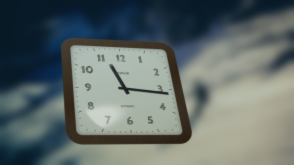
11,16
